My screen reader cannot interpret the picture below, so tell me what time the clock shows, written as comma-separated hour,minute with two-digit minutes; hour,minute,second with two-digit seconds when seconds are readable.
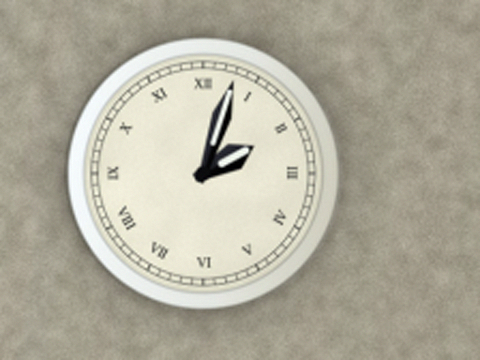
2,03
